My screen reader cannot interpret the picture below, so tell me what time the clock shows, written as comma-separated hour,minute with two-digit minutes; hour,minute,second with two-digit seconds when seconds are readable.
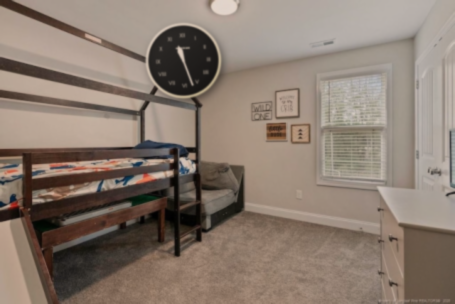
11,27
